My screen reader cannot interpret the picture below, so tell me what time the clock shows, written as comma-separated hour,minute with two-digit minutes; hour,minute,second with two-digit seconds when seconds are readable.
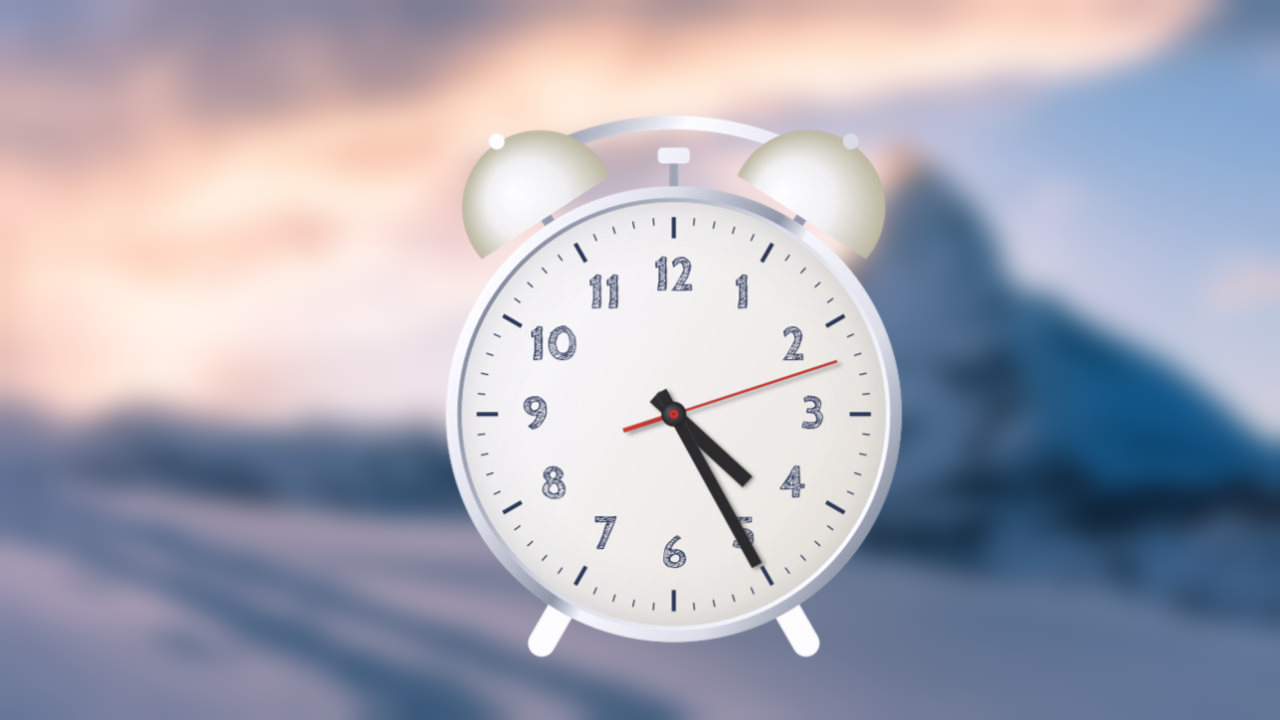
4,25,12
